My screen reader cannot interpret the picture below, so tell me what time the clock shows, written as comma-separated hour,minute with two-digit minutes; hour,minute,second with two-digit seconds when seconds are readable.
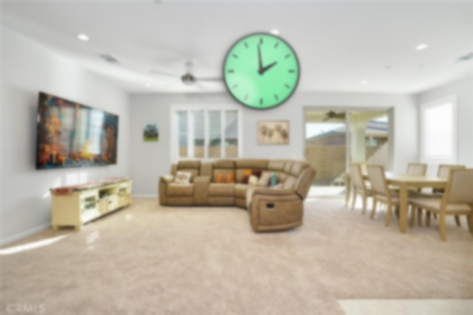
1,59
